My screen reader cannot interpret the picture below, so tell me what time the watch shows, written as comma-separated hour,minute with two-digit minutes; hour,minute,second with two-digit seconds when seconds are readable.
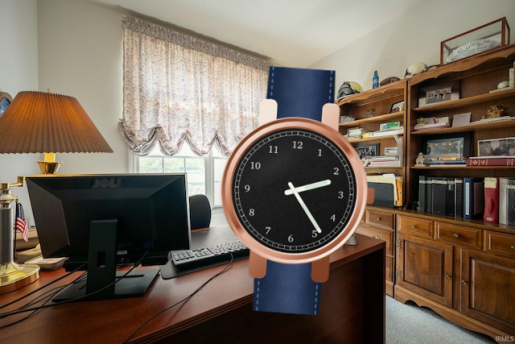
2,24
